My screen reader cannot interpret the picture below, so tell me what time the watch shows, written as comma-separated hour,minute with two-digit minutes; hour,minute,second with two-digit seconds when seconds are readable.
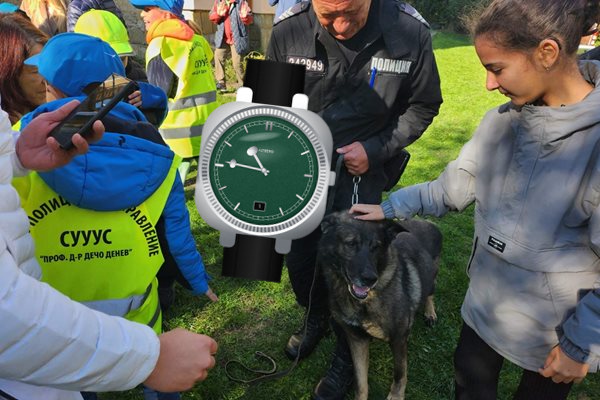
10,46
